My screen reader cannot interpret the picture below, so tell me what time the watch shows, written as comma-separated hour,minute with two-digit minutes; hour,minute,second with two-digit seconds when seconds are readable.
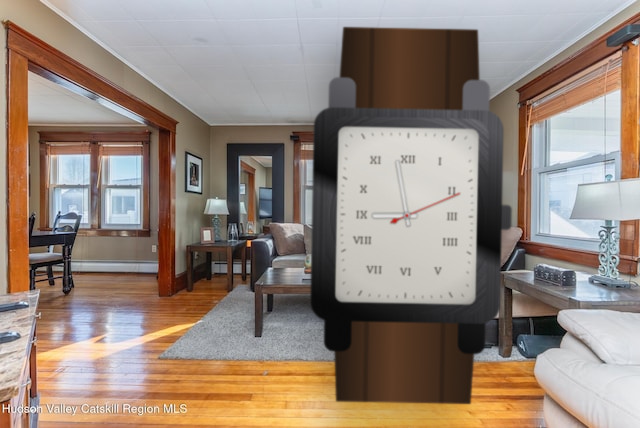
8,58,11
